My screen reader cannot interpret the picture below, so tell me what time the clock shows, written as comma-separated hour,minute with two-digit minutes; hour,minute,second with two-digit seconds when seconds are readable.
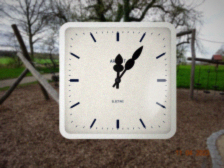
12,06
